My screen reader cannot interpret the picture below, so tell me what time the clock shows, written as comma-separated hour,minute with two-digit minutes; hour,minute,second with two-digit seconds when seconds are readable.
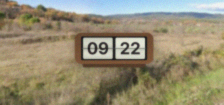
9,22
